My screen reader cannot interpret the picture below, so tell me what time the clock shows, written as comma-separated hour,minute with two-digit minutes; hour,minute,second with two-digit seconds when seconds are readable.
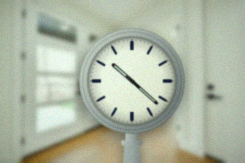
10,22
